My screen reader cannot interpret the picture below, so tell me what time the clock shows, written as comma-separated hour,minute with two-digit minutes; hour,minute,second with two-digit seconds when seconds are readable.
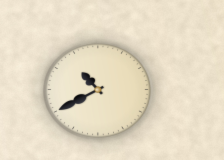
10,40
